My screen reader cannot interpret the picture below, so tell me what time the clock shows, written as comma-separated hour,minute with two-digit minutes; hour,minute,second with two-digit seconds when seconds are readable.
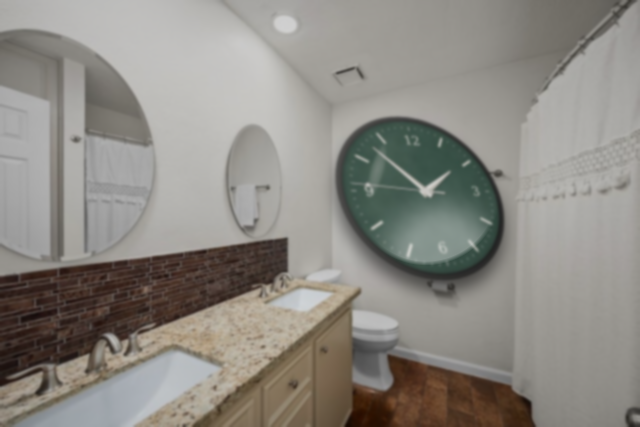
1,52,46
